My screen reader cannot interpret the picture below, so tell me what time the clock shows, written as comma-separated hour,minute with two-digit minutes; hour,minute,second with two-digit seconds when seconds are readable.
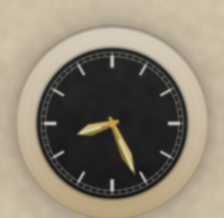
8,26
